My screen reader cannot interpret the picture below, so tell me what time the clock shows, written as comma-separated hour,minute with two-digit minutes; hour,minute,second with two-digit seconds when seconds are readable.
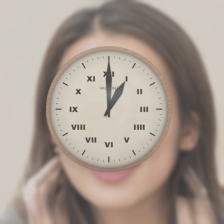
1,00
